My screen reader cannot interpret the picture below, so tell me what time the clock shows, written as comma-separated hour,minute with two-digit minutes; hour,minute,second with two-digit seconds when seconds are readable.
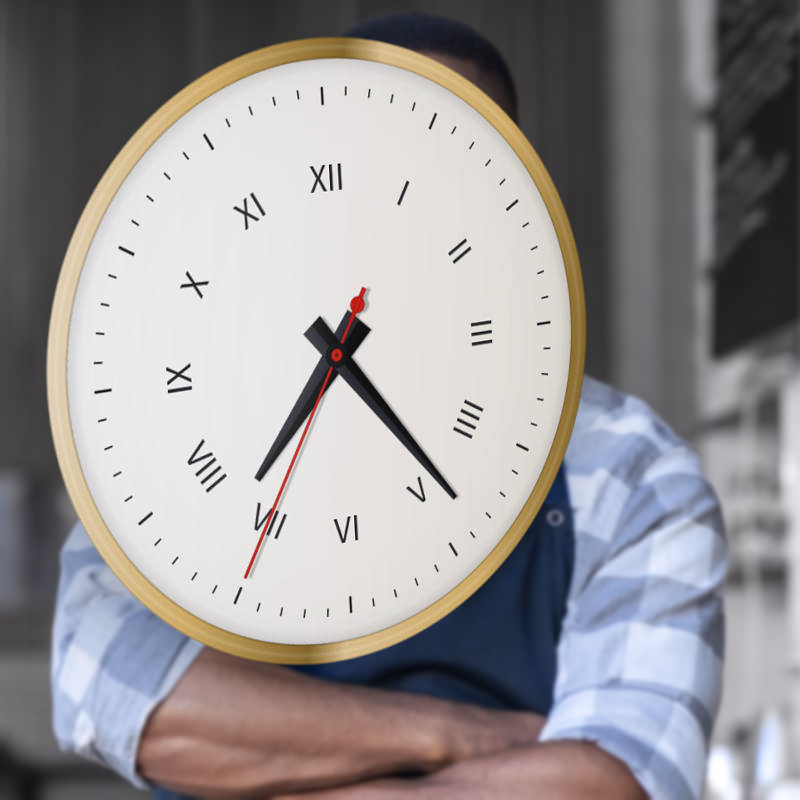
7,23,35
